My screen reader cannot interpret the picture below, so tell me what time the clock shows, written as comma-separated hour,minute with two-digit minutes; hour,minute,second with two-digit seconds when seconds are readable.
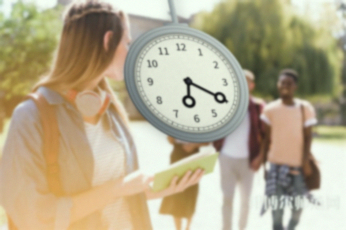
6,20
